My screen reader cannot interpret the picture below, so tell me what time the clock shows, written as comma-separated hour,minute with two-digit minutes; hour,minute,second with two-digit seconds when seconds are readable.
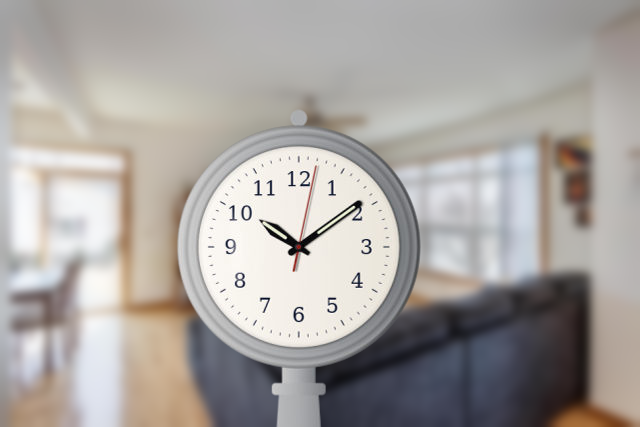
10,09,02
